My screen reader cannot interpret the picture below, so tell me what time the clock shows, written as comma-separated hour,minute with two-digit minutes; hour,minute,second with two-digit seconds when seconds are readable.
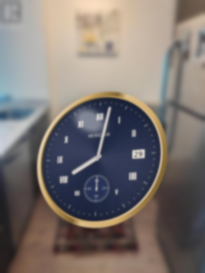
8,02
